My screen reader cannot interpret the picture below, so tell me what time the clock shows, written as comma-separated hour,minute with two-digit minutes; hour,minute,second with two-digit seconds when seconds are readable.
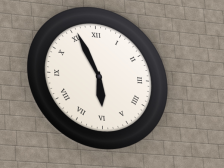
5,56
